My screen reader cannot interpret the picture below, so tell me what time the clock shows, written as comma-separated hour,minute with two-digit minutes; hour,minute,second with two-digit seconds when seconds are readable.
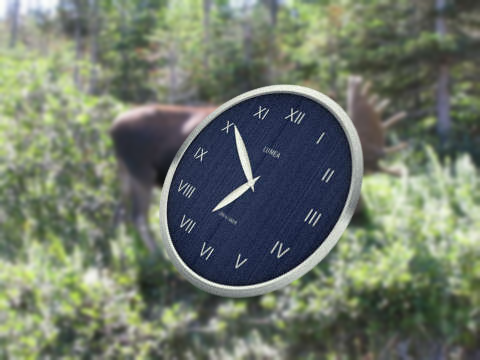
6,51
